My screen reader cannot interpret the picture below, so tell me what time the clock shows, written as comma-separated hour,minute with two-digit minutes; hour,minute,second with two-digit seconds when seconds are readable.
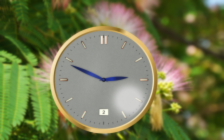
2,49
